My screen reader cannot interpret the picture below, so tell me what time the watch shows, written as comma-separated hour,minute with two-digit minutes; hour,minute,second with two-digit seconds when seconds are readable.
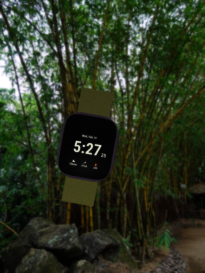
5,27
